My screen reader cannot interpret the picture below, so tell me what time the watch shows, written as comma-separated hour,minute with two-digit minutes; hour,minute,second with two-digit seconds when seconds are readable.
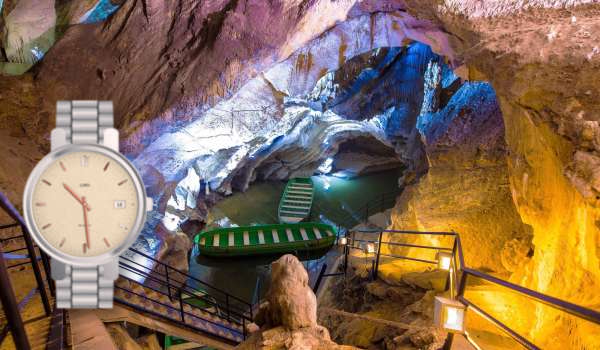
10,29
